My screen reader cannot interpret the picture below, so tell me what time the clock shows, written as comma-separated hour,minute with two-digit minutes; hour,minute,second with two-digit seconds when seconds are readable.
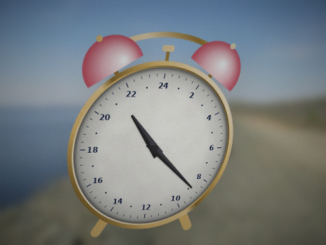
21,22
